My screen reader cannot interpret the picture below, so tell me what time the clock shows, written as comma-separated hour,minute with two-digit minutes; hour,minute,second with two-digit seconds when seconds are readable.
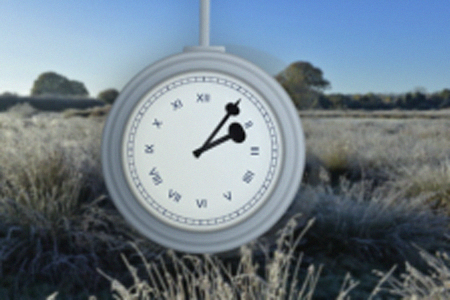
2,06
